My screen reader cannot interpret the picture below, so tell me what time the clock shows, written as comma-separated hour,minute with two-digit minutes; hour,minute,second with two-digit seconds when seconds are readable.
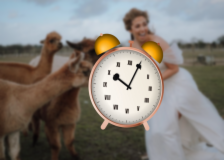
10,04
